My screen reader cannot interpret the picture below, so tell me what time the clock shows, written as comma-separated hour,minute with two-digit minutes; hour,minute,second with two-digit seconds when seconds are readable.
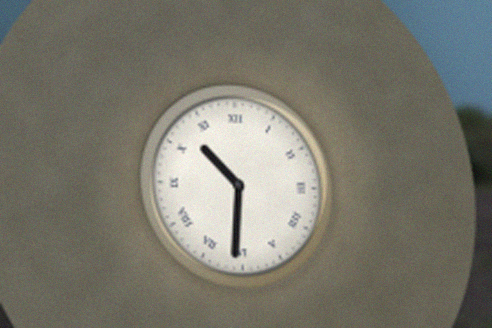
10,31
